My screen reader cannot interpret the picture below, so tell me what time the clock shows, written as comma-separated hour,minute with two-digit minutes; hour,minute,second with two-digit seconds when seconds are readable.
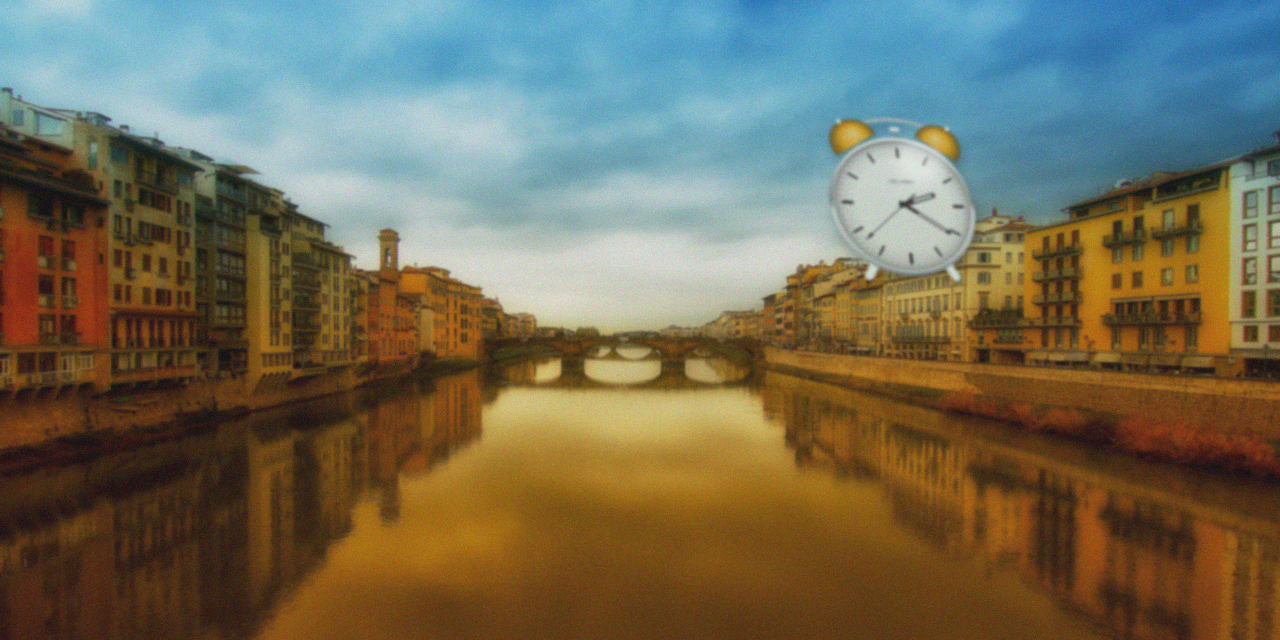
2,20,38
